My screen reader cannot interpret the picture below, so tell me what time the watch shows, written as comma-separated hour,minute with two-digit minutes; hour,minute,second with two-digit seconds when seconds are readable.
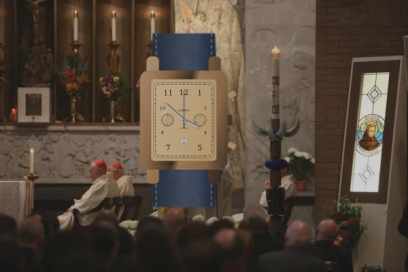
3,52
